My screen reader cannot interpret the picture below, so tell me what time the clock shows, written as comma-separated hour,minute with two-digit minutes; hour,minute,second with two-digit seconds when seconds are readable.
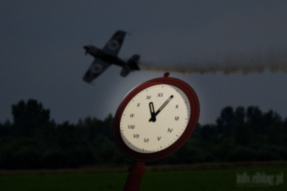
11,05
